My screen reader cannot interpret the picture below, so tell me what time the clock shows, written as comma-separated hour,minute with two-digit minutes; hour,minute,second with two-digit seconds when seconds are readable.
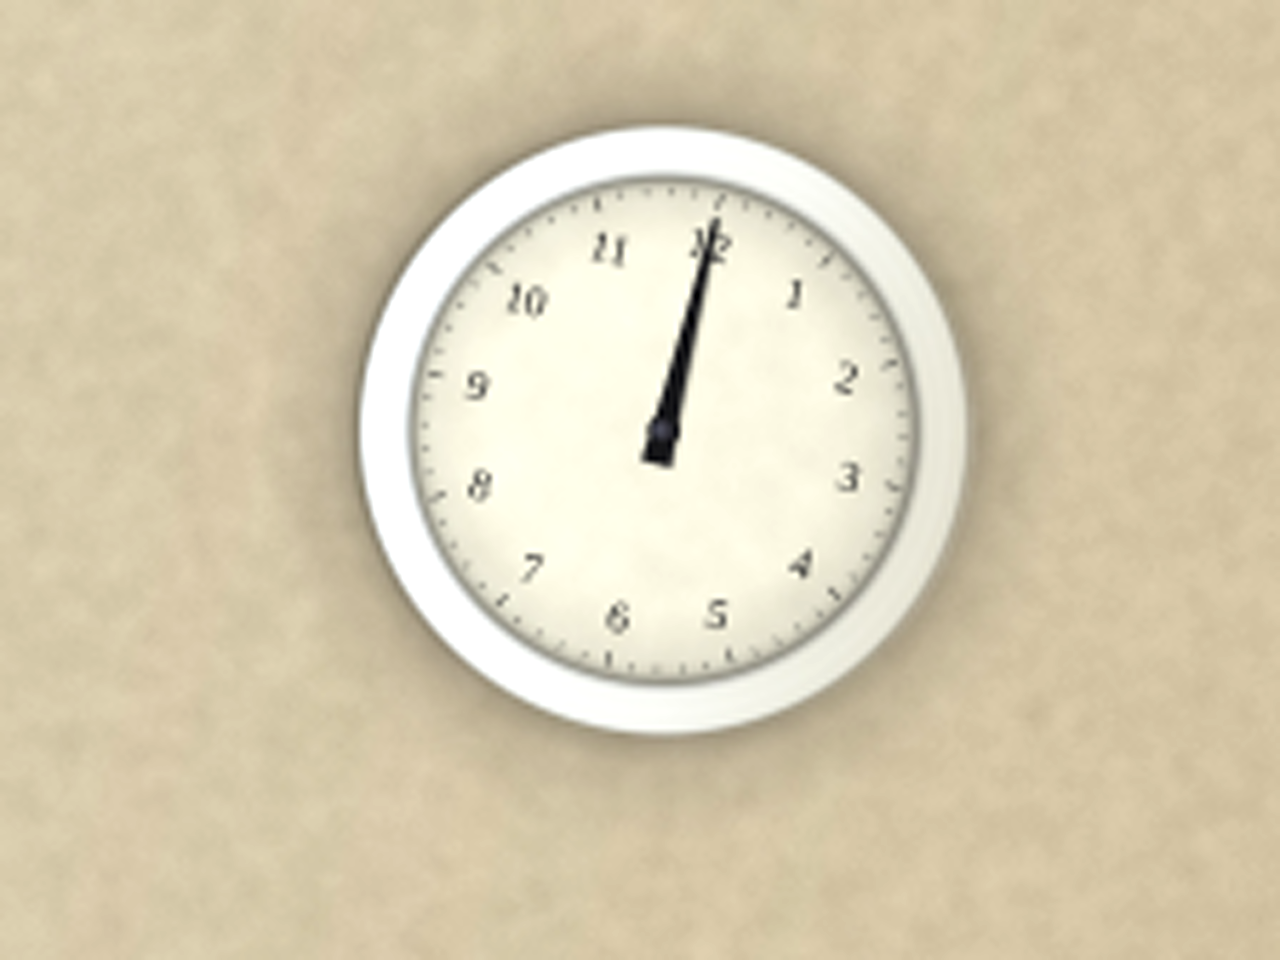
12,00
